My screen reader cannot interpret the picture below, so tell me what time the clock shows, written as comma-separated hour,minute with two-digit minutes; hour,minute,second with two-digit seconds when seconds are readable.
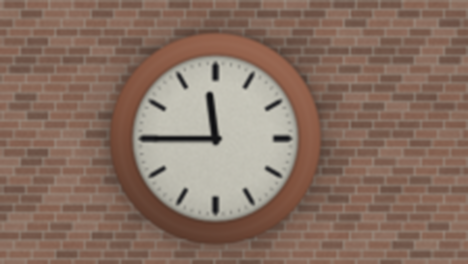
11,45
